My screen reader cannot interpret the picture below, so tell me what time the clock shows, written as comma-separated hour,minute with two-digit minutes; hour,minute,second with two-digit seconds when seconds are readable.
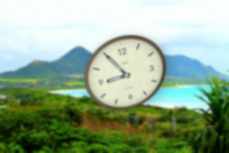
8,55
